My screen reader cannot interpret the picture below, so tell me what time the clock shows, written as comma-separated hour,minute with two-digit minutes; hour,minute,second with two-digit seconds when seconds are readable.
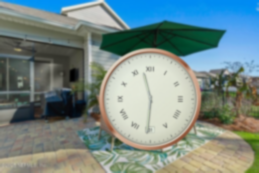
11,31
